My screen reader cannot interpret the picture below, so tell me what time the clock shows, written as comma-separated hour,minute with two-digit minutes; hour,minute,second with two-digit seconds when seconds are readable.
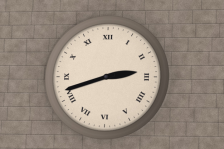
2,42
